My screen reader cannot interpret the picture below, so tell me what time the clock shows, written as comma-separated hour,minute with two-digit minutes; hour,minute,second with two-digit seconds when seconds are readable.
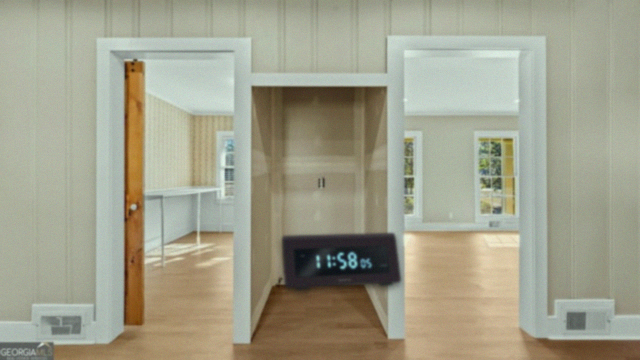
11,58
